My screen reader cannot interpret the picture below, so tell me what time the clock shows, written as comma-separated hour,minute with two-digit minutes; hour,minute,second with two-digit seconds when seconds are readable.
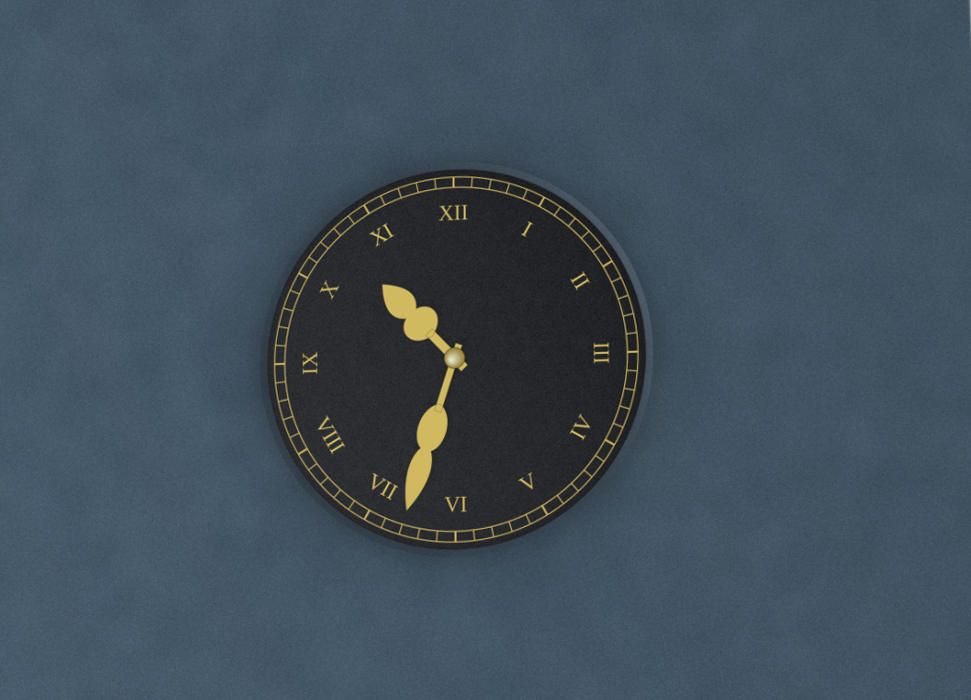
10,33
